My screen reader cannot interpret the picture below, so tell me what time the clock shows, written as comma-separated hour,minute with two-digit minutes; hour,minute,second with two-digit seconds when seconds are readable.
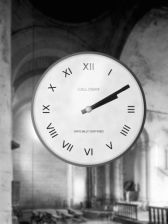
2,10
